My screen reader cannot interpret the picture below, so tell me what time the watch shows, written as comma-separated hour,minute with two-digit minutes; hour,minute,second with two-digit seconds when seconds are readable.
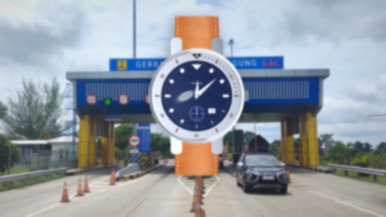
12,08
